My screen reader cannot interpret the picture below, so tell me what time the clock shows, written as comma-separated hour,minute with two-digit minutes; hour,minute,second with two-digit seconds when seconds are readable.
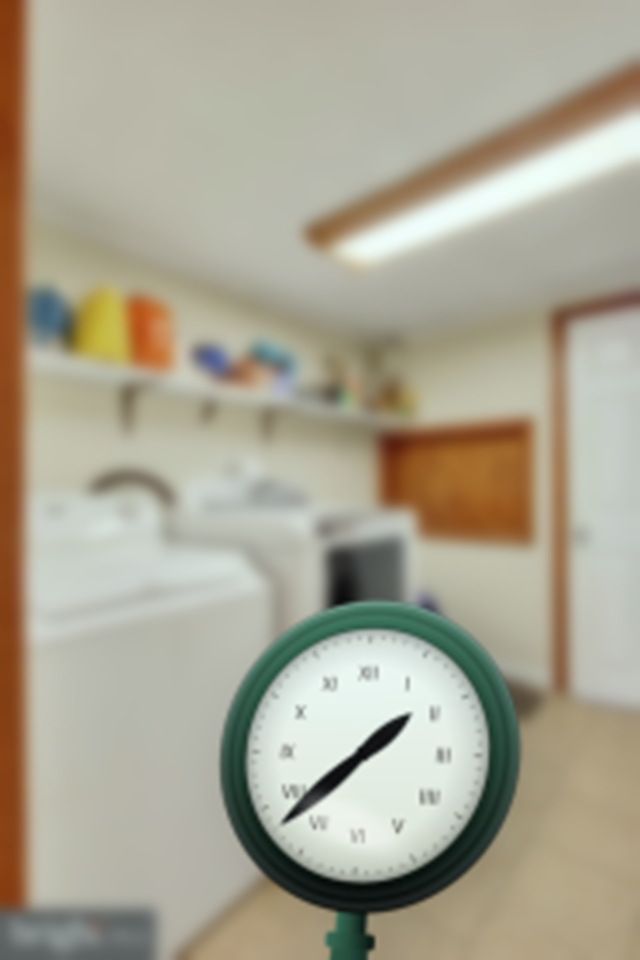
1,38
